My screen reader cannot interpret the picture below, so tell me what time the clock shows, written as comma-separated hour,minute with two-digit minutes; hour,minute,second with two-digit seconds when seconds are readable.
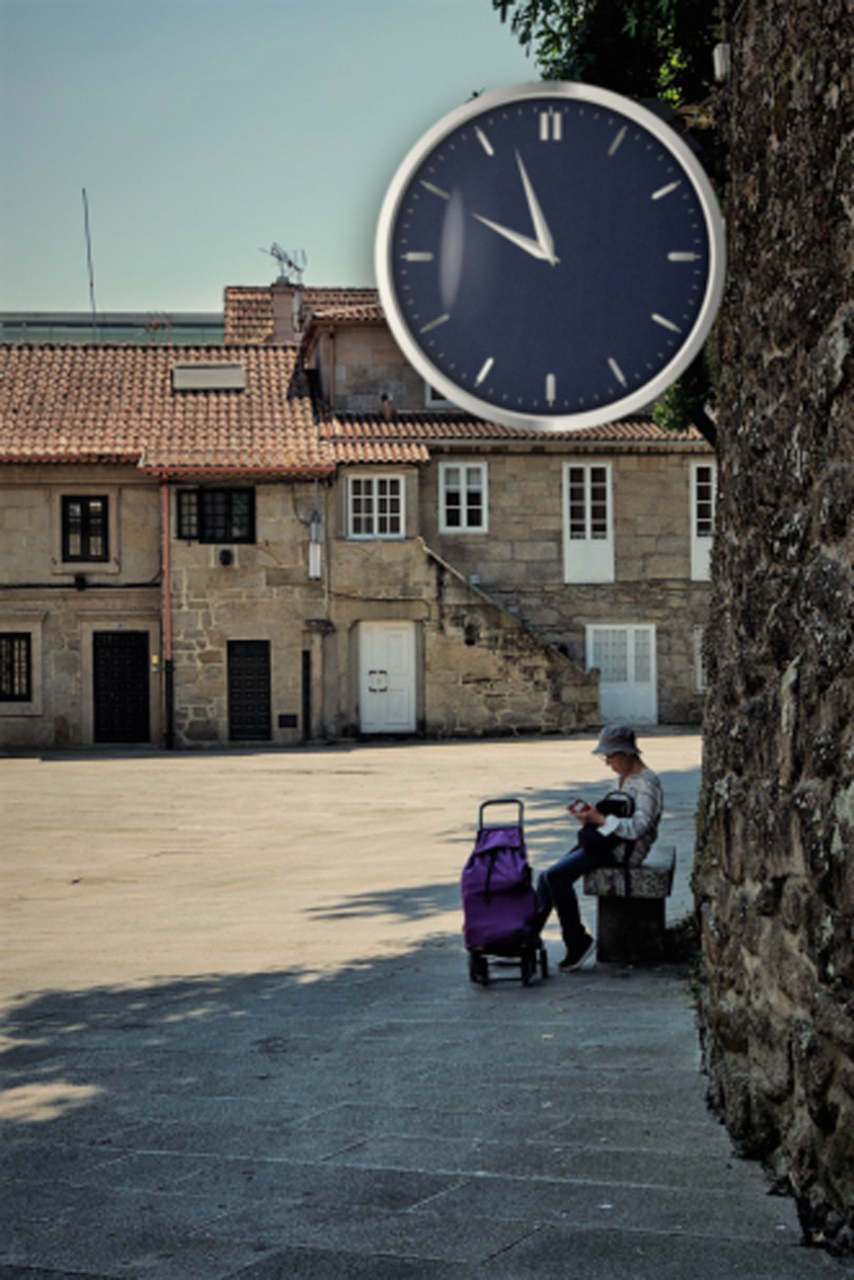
9,57
